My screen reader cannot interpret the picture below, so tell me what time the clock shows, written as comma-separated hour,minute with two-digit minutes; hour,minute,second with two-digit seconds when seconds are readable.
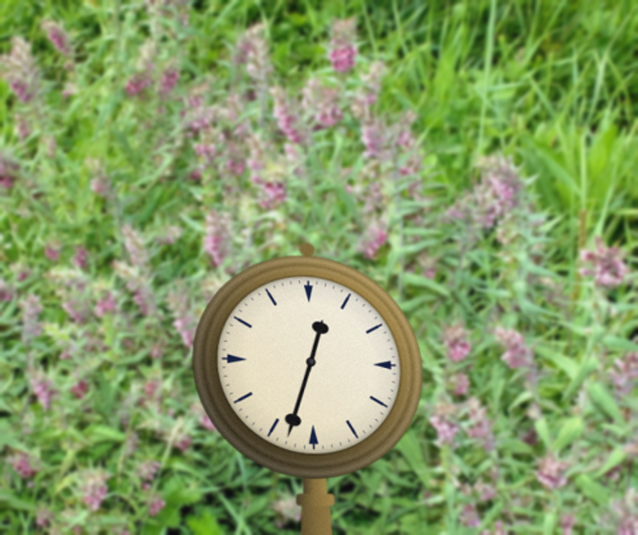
12,33
